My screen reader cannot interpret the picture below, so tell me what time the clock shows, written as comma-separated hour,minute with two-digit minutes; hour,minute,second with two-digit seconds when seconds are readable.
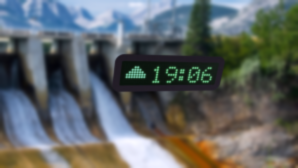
19,06
